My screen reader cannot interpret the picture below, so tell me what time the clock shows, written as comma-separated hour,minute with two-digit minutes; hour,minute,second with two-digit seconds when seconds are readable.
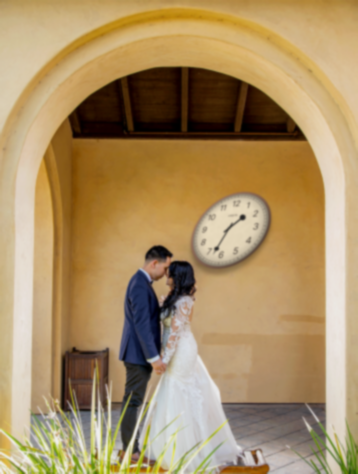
1,33
